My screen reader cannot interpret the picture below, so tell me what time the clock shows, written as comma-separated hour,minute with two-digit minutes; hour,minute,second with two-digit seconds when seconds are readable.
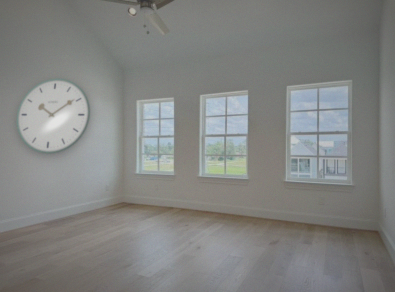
10,09
